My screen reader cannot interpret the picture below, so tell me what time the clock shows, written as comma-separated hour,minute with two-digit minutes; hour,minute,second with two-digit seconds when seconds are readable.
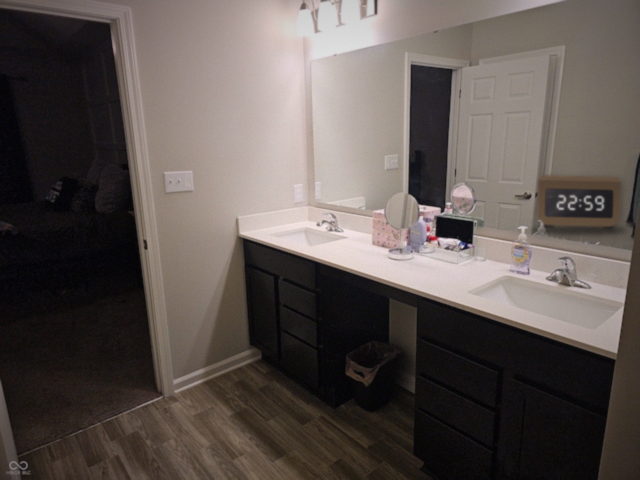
22,59
